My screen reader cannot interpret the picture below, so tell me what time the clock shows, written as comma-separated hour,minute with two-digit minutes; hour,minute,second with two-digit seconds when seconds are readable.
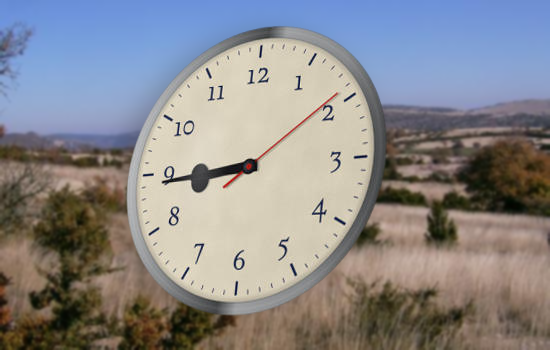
8,44,09
